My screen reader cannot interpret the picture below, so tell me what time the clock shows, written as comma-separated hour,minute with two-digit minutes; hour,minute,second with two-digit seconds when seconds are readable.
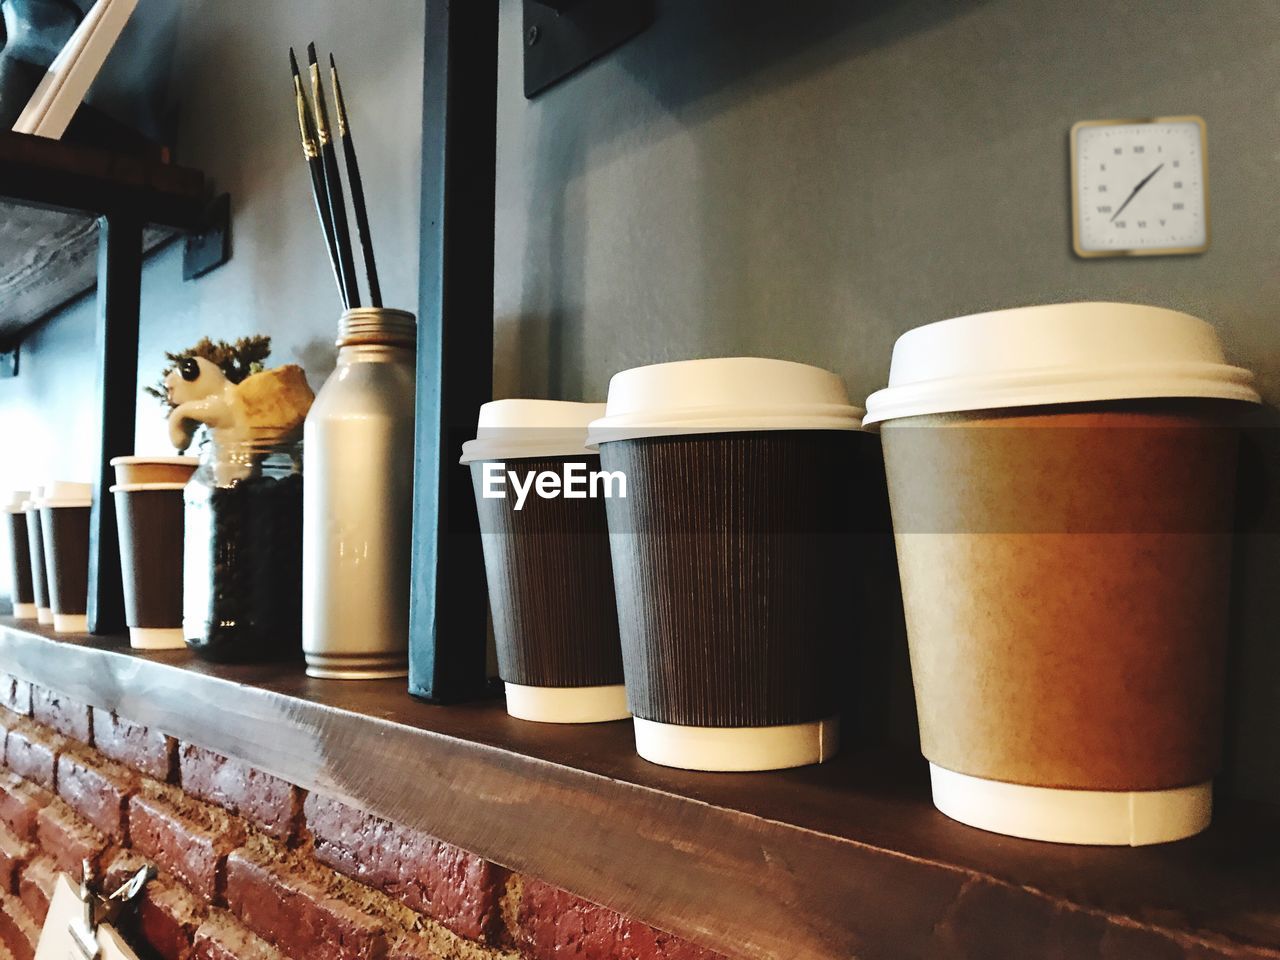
1,37
